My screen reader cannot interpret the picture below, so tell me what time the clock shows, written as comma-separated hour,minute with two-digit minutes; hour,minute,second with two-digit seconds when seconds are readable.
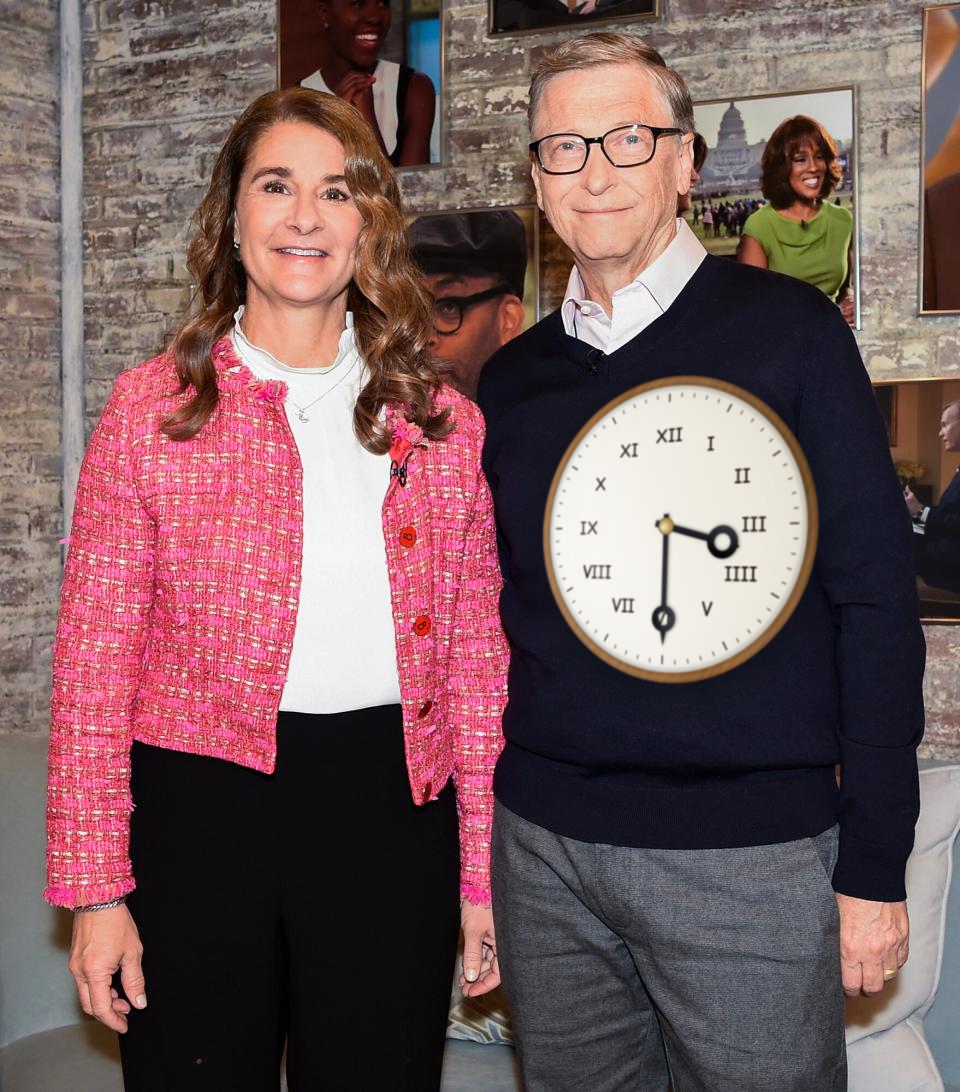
3,30
